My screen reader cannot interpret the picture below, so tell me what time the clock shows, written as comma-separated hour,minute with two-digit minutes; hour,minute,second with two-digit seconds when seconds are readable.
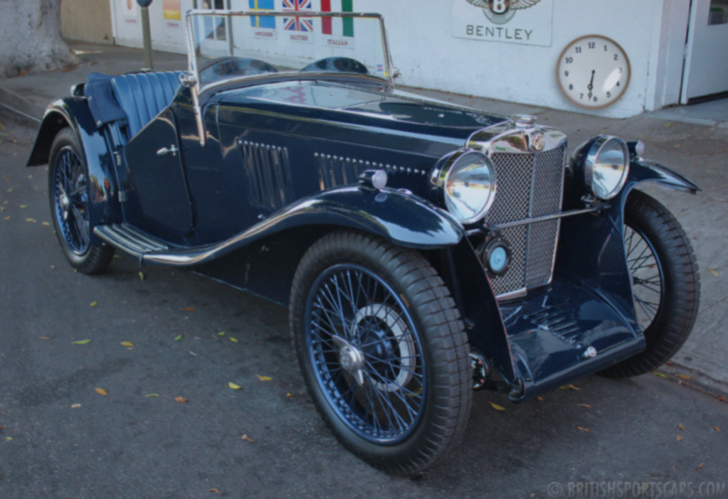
6,32
